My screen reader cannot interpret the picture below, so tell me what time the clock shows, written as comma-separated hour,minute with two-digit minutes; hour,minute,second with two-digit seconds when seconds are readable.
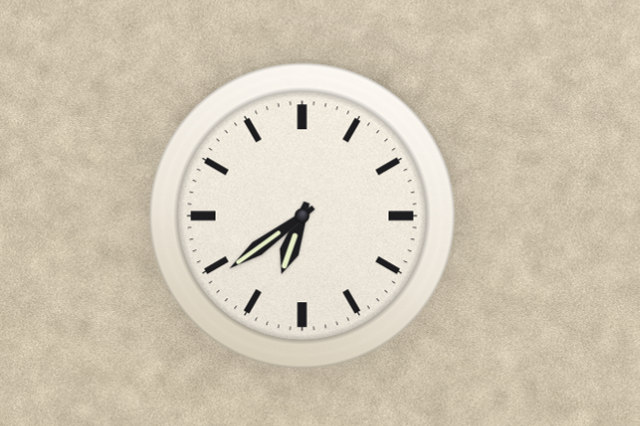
6,39
